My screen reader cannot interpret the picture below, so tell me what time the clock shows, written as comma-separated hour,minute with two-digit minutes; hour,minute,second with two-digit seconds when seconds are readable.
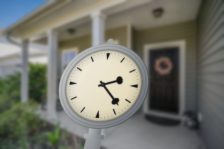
2,23
